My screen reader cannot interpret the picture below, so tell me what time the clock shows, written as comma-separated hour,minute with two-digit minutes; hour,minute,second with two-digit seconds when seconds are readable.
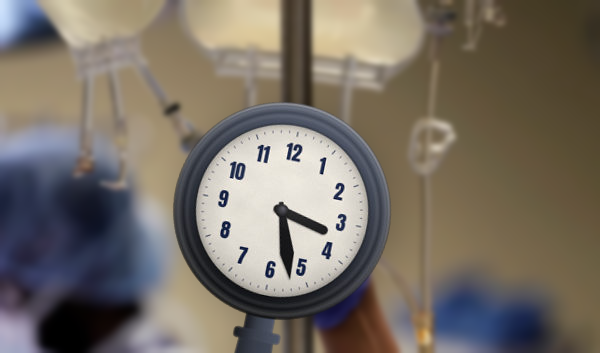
3,27
